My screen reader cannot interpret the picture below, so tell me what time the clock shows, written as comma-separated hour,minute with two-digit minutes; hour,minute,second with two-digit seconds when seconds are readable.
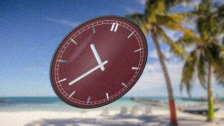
10,38
